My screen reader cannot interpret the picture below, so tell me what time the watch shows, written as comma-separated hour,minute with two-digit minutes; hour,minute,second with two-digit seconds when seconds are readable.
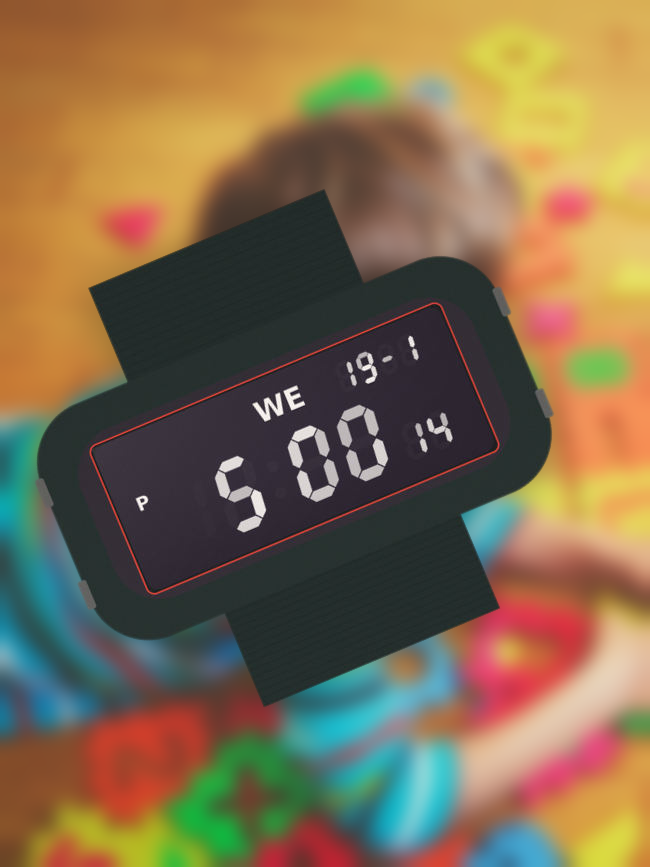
5,00,14
